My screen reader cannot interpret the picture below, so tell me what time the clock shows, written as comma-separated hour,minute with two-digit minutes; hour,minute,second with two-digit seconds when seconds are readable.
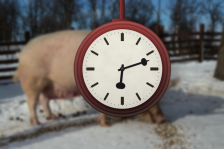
6,12
